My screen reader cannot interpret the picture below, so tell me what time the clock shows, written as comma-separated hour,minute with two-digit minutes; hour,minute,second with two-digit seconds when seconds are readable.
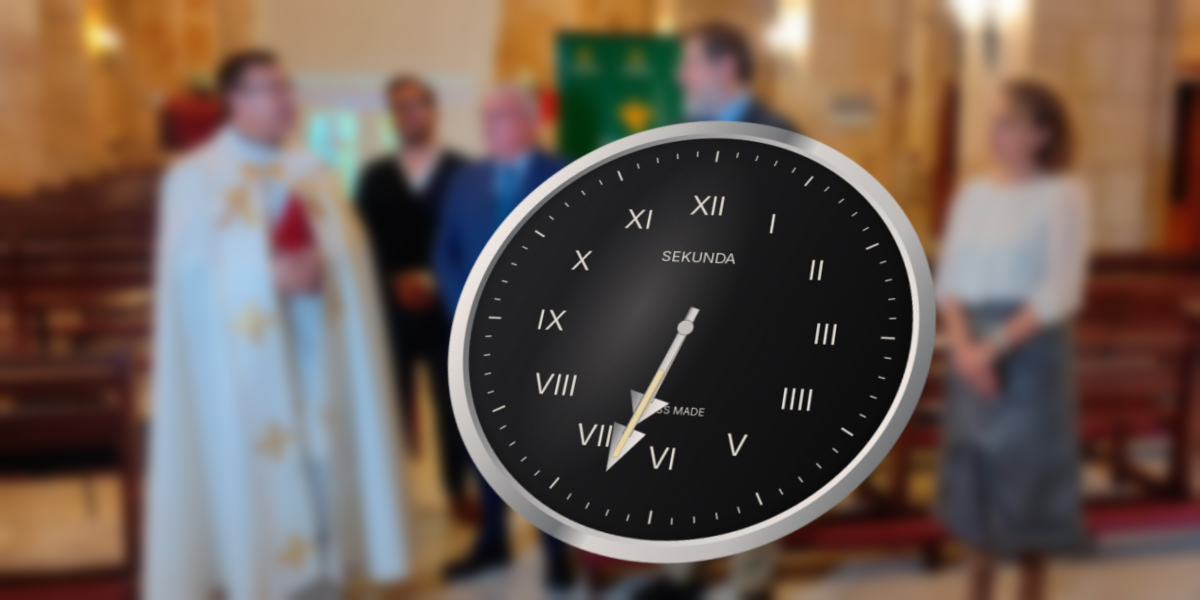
6,33
